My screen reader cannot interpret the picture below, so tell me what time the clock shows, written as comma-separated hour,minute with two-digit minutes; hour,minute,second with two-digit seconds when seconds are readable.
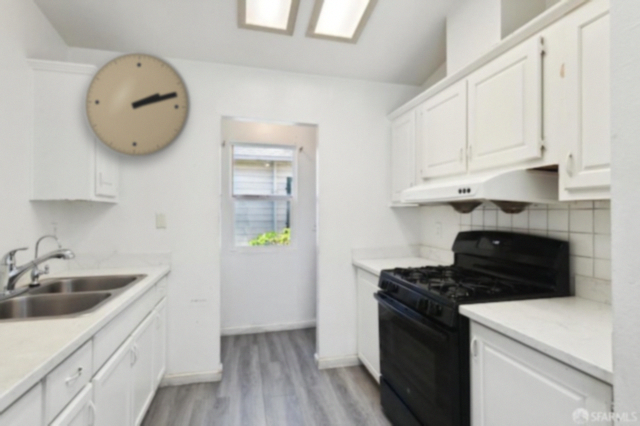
2,12
